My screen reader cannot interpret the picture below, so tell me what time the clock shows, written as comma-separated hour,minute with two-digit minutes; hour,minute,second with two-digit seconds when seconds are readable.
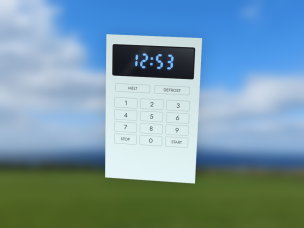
12,53
